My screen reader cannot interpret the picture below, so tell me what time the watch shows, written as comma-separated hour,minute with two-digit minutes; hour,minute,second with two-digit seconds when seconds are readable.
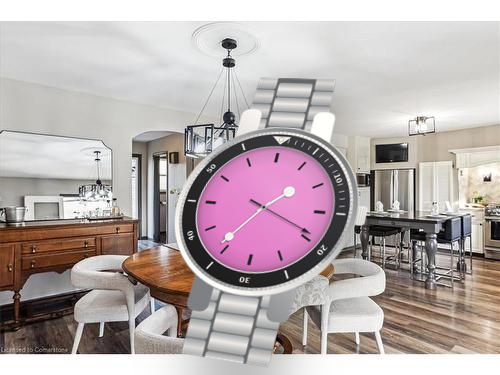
1,36,19
